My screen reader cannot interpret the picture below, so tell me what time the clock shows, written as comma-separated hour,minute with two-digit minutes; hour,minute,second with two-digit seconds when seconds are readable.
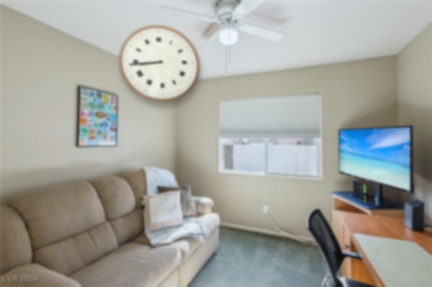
8,44
